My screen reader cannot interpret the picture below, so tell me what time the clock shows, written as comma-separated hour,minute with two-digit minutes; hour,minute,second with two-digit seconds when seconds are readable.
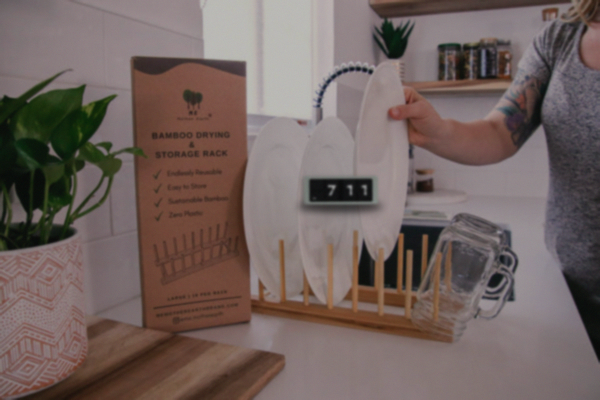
7,11
